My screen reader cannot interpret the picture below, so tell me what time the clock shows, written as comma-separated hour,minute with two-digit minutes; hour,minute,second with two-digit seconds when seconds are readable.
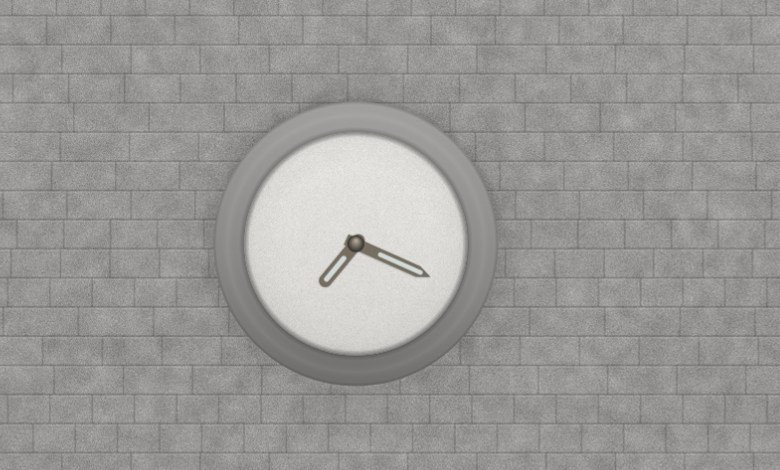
7,19
